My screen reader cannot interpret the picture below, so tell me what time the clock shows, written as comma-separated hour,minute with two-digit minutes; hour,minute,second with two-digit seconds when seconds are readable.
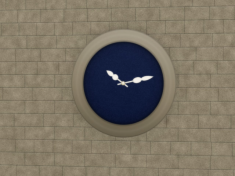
10,13
